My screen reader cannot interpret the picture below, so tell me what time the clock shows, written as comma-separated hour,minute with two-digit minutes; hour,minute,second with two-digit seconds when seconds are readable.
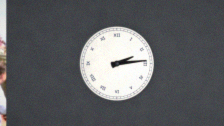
2,14
